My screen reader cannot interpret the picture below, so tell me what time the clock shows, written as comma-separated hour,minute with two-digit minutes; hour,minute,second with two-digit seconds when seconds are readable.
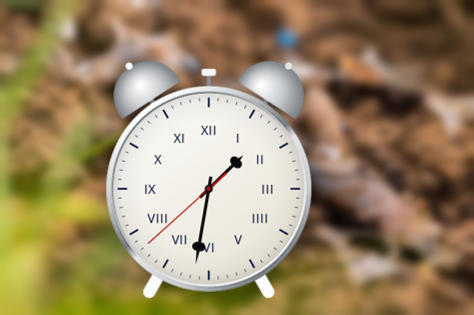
1,31,38
